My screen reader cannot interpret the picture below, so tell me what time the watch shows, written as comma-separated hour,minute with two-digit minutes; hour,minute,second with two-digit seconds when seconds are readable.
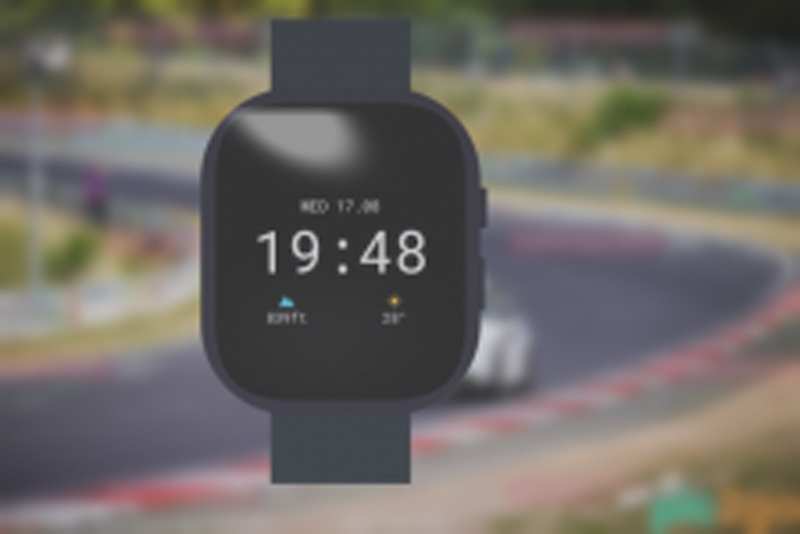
19,48
